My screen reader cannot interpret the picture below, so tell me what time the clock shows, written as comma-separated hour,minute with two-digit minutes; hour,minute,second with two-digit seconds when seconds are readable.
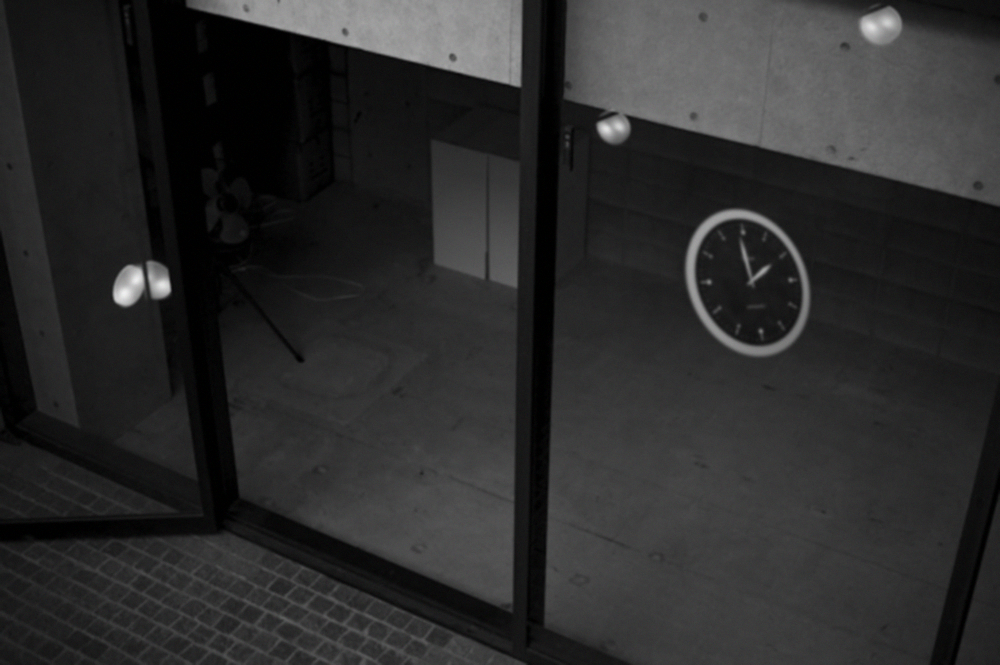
1,59
